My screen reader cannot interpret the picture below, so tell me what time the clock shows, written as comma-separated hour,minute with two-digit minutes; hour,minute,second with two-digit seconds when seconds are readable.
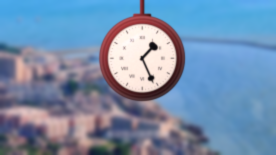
1,26
